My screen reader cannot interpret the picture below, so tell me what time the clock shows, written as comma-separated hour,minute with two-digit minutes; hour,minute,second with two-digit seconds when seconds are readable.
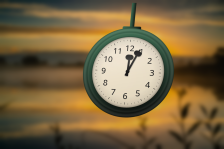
12,04
